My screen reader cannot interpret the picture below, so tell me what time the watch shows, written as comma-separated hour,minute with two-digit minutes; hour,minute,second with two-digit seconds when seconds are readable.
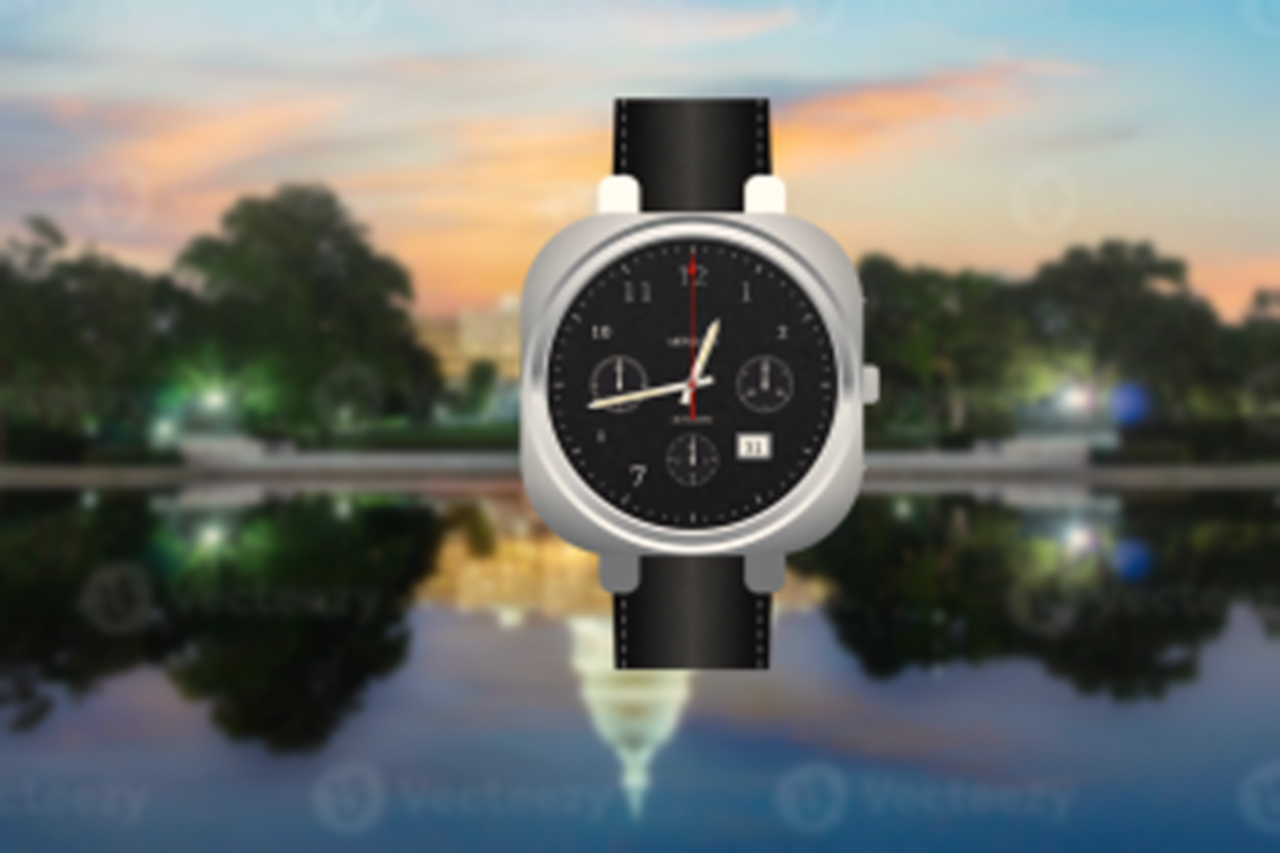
12,43
